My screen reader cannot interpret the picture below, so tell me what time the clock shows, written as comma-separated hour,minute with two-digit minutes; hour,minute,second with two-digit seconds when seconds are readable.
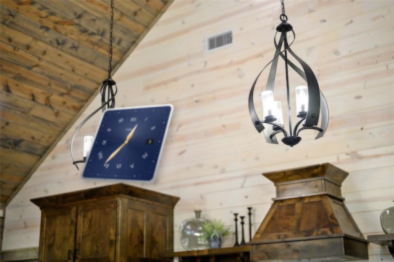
12,36
